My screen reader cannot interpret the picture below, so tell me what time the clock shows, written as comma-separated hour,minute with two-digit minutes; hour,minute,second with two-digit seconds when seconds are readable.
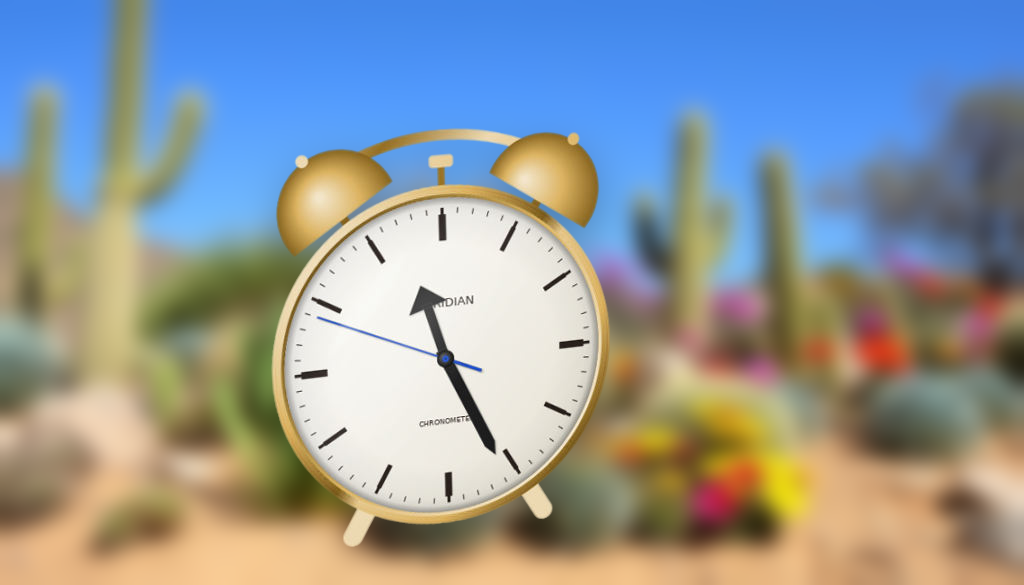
11,25,49
